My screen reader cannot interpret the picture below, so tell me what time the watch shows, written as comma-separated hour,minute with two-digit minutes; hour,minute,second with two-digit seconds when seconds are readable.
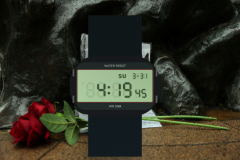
4,19,45
